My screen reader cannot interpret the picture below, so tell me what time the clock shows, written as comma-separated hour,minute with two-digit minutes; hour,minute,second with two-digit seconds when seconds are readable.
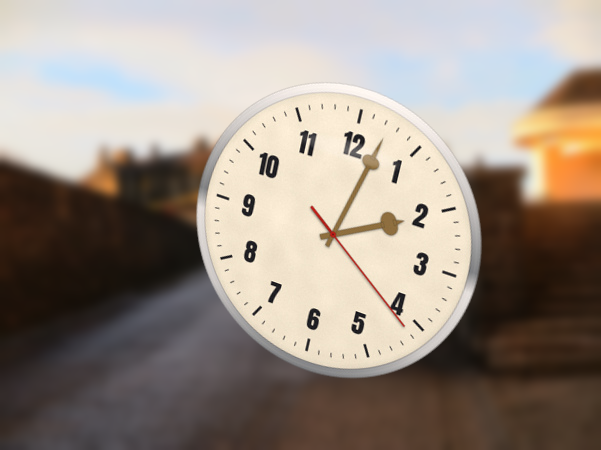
2,02,21
